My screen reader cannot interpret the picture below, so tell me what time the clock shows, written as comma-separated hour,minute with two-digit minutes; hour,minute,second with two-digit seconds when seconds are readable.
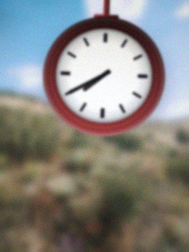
7,40
